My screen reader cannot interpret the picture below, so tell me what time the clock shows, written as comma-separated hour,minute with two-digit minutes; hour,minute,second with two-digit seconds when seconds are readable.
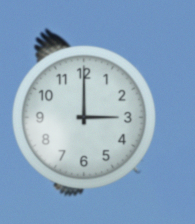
3,00
